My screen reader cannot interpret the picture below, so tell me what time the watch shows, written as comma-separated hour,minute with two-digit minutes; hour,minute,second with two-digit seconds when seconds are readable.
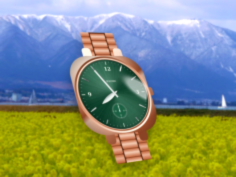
7,55
